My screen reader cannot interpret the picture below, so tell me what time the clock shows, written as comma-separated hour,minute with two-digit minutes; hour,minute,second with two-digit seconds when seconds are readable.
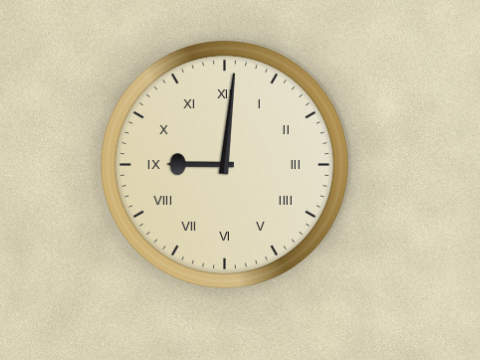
9,01
